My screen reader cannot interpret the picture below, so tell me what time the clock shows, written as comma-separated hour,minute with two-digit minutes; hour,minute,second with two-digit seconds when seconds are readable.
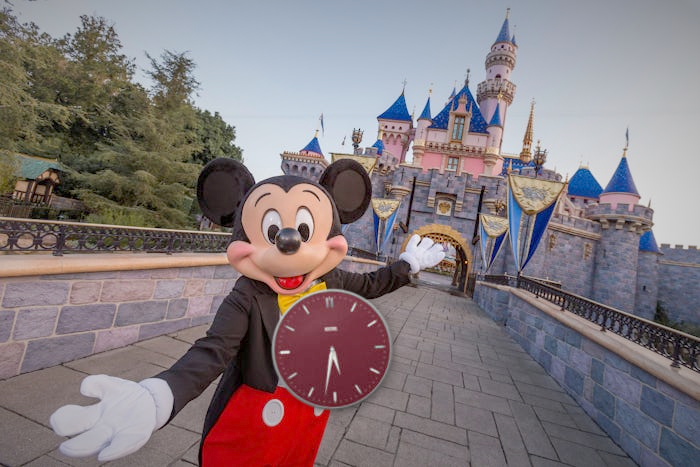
5,32
